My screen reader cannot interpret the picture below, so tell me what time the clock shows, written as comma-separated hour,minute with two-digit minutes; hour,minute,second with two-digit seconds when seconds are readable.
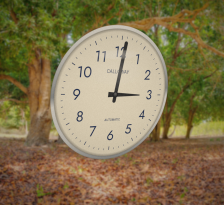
3,01
